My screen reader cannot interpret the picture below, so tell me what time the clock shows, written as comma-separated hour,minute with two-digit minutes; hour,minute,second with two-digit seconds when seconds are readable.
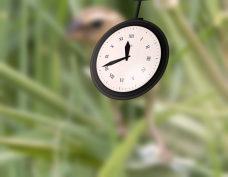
11,41
